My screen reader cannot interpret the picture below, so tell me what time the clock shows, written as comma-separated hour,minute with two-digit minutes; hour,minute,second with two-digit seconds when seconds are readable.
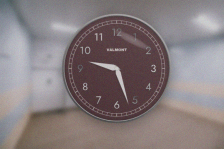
9,27
